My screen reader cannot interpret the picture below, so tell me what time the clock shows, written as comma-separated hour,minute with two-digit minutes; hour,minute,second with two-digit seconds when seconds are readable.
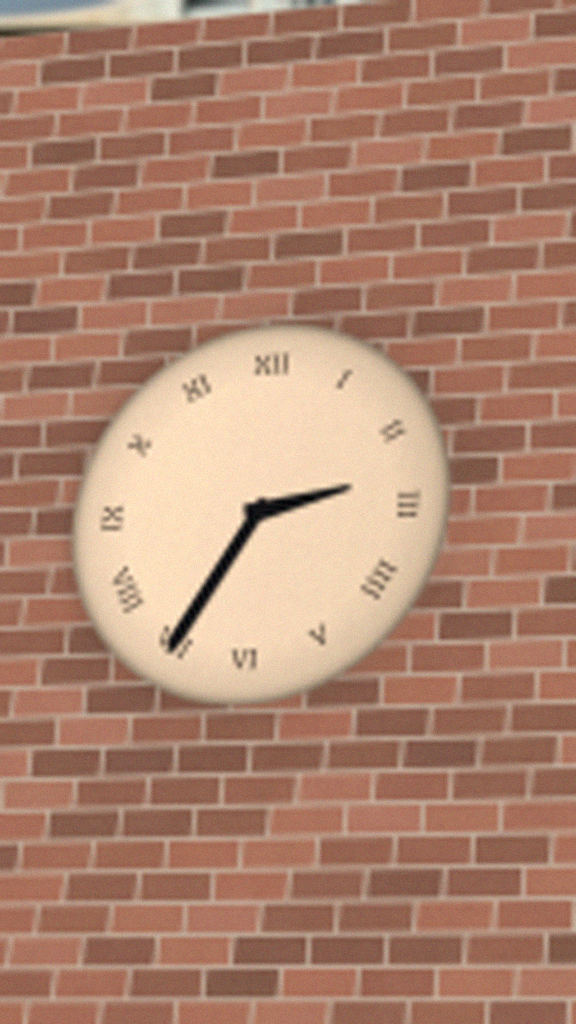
2,35
